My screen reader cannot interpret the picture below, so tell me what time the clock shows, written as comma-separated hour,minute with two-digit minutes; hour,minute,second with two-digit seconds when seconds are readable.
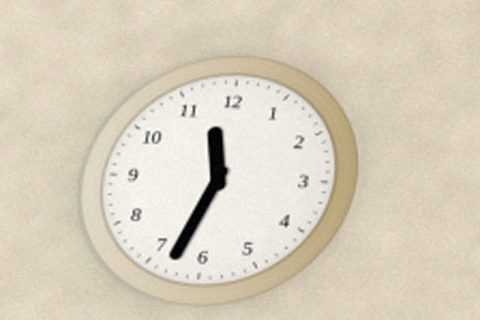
11,33
